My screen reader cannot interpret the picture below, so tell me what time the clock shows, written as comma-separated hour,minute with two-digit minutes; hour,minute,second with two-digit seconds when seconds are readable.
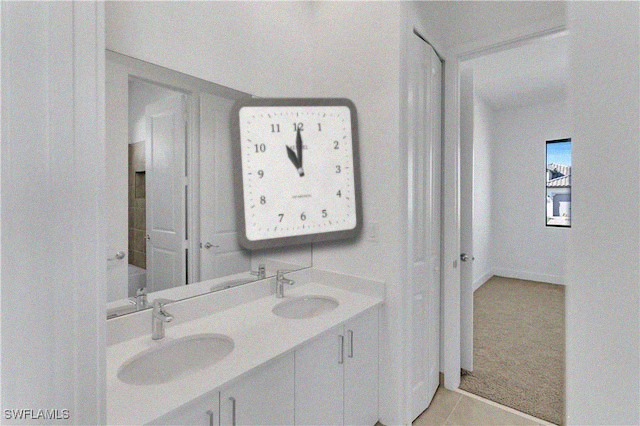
11,00
